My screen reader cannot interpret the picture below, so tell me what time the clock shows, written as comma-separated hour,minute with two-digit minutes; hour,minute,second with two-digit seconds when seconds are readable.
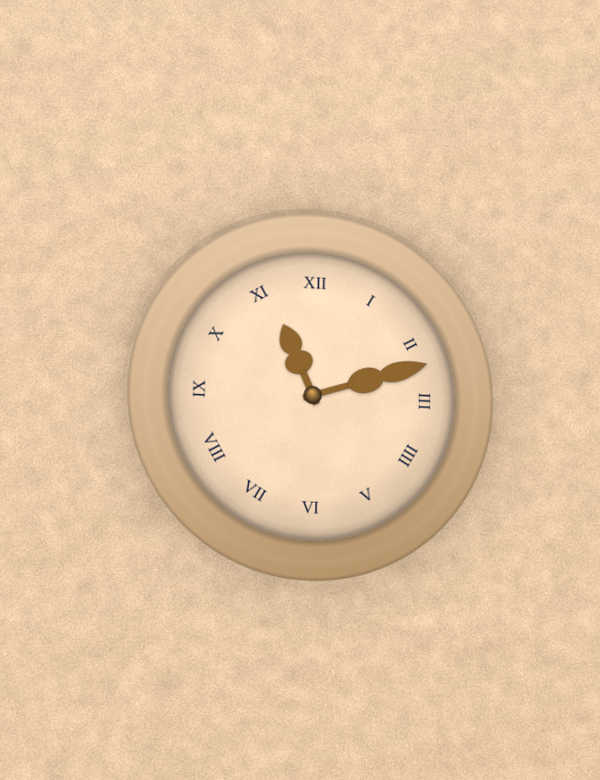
11,12
